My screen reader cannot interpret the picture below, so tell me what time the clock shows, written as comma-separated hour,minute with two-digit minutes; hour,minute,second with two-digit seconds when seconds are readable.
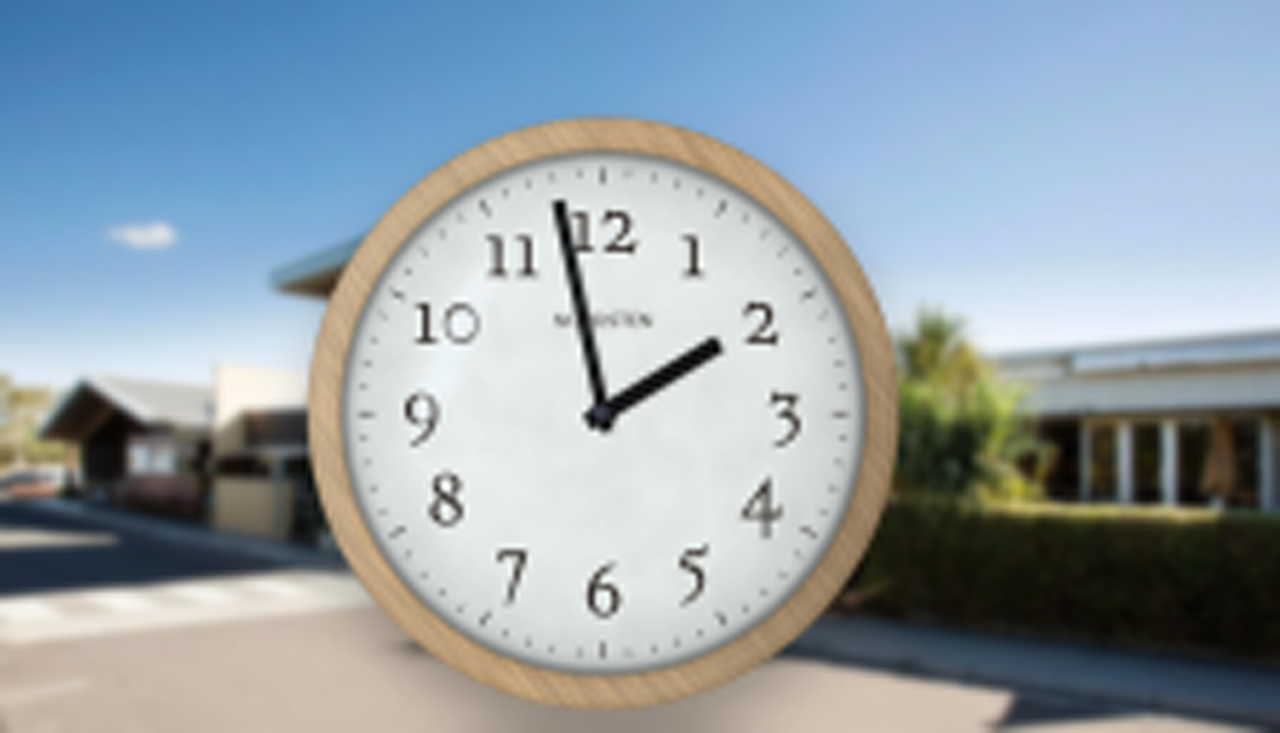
1,58
